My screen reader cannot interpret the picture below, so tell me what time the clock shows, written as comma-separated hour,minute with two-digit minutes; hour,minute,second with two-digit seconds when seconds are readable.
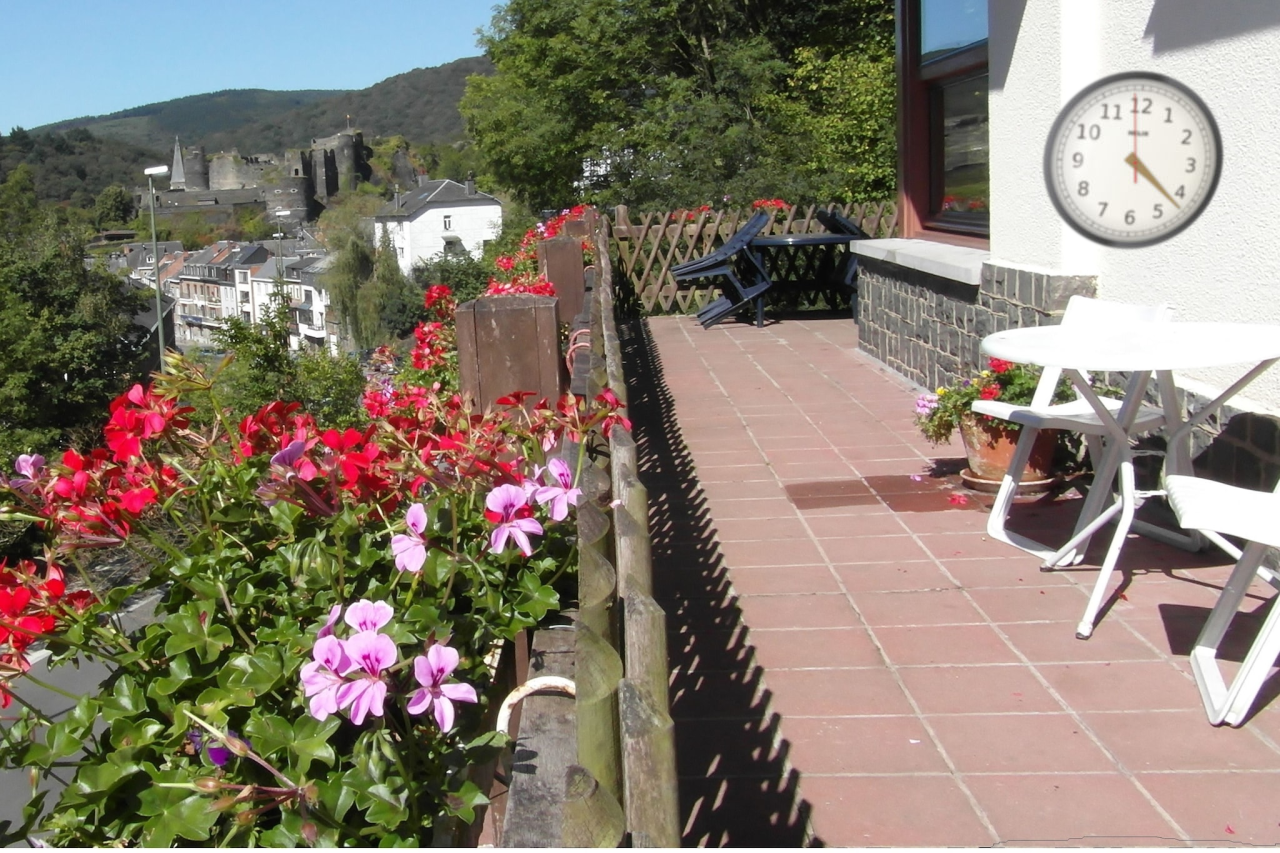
4,21,59
